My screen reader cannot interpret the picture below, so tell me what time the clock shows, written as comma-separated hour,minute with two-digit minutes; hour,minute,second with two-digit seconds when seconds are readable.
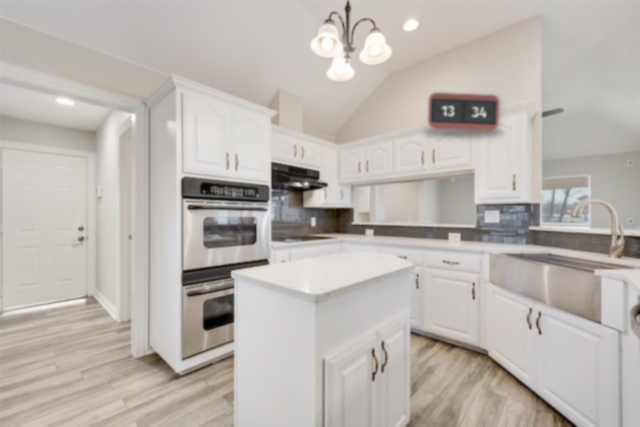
13,34
